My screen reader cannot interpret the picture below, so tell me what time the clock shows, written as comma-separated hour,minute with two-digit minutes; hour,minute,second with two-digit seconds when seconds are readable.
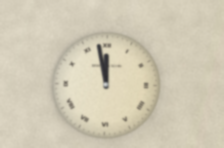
11,58
